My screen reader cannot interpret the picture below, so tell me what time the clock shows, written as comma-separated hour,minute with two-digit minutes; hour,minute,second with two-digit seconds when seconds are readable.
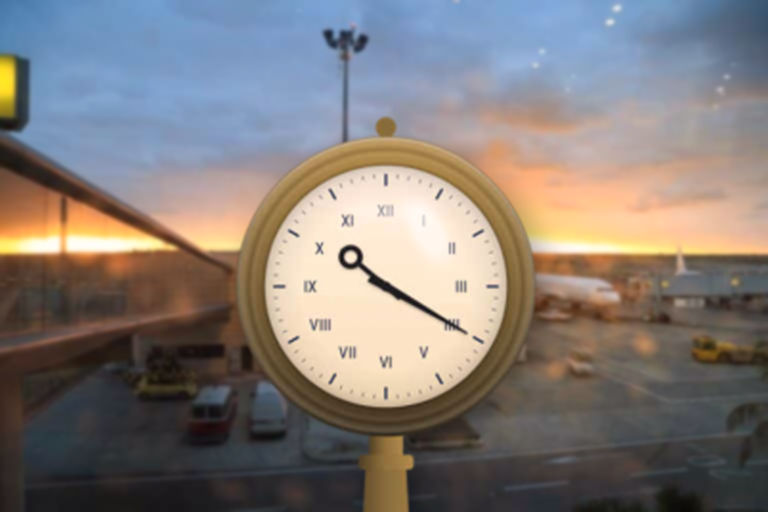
10,20
